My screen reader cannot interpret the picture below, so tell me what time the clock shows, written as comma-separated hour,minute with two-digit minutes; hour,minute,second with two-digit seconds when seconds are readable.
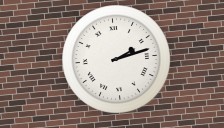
2,13
